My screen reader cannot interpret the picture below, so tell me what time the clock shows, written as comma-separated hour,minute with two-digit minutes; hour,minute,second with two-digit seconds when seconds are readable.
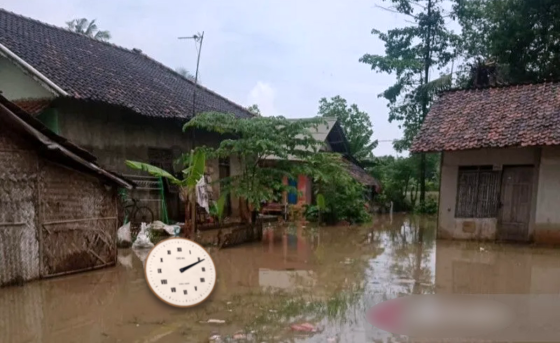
2,11
